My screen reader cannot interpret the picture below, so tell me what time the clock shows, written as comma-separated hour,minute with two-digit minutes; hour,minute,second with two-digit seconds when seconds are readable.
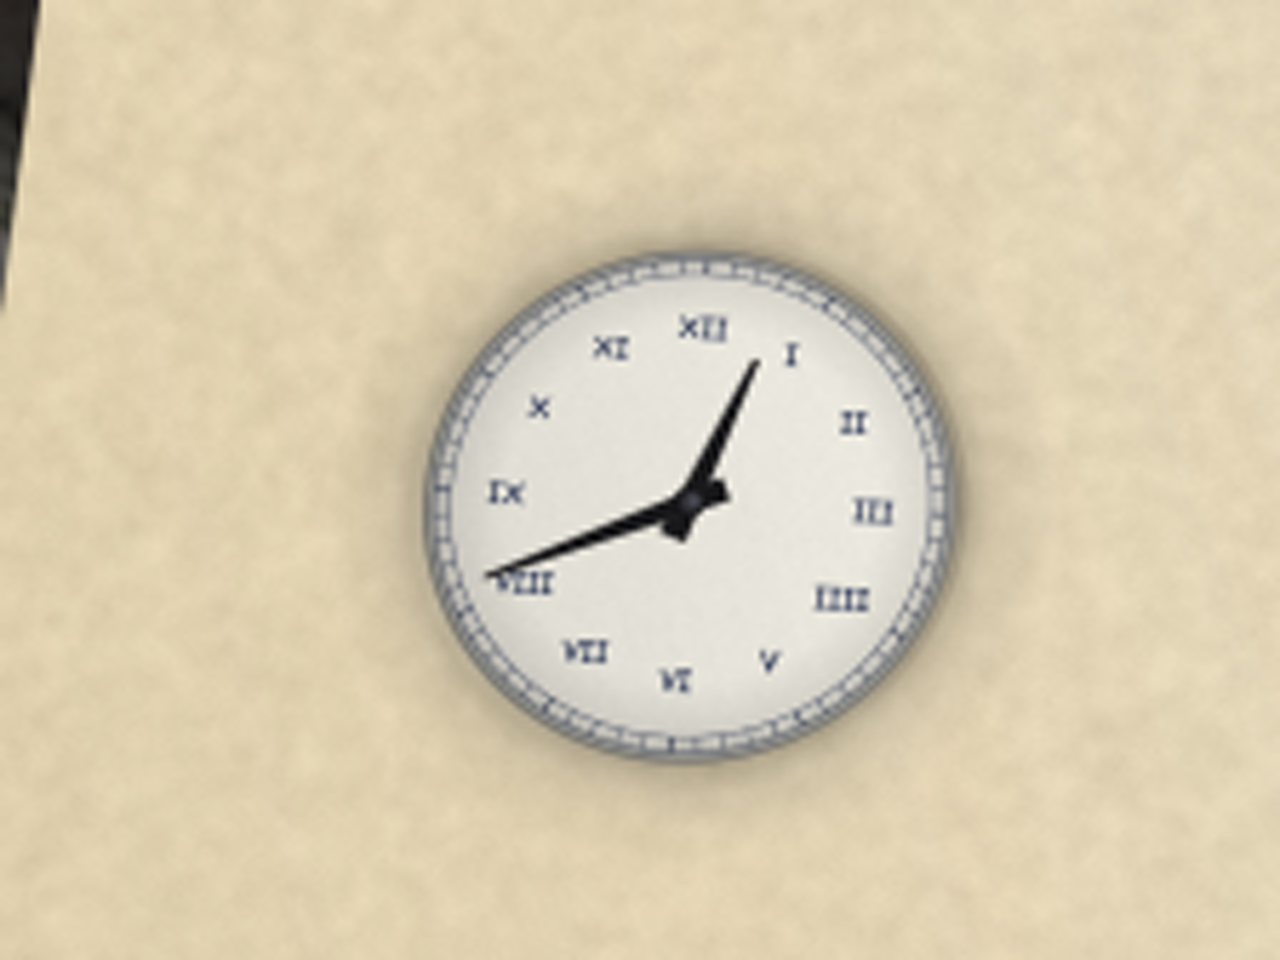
12,41
